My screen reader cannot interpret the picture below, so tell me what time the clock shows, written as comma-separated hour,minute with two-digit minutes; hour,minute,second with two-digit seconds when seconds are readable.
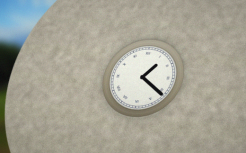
1,21
